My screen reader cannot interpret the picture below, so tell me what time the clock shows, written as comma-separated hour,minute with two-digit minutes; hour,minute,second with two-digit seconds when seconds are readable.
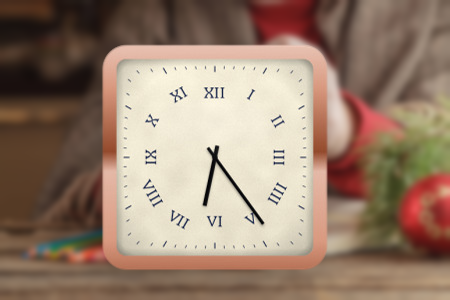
6,24
